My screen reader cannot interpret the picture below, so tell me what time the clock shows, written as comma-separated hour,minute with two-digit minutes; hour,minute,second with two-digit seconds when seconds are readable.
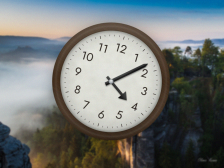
4,08
